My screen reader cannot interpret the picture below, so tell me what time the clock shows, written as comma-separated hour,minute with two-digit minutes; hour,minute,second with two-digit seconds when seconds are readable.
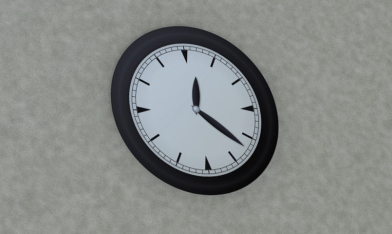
12,22
